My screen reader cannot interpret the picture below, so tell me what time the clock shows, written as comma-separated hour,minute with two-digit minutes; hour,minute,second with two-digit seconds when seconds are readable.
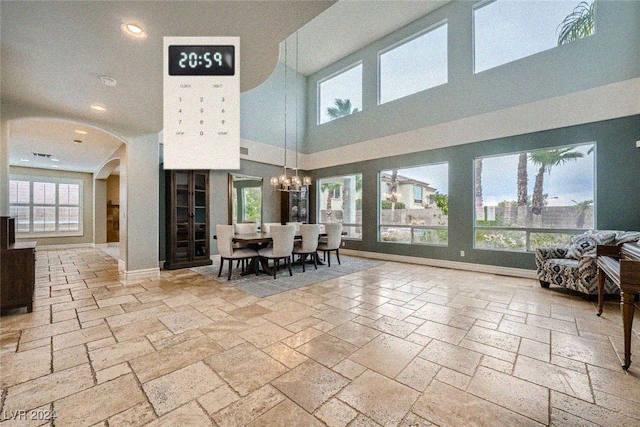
20,59
